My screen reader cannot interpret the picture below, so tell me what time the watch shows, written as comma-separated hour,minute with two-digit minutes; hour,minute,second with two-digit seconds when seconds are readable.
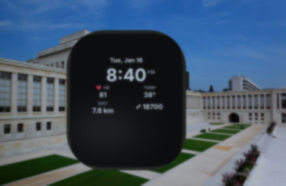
8,40
